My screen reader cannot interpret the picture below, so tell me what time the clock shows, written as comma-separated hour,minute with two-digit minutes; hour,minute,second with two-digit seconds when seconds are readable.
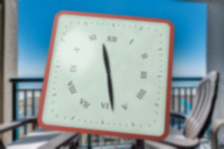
11,28
